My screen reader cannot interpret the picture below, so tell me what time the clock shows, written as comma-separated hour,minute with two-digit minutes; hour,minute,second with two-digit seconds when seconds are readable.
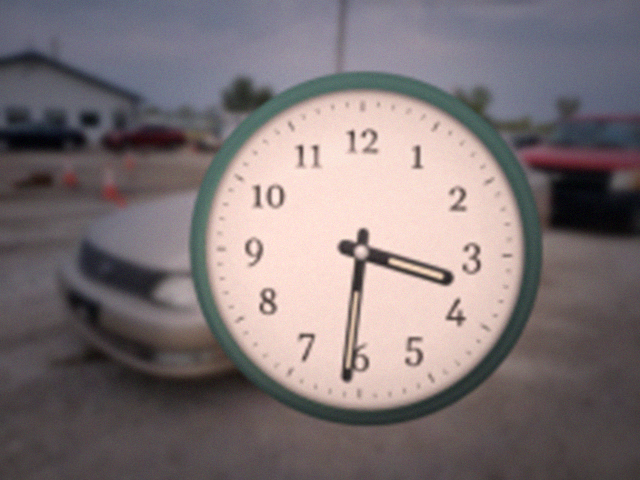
3,31
